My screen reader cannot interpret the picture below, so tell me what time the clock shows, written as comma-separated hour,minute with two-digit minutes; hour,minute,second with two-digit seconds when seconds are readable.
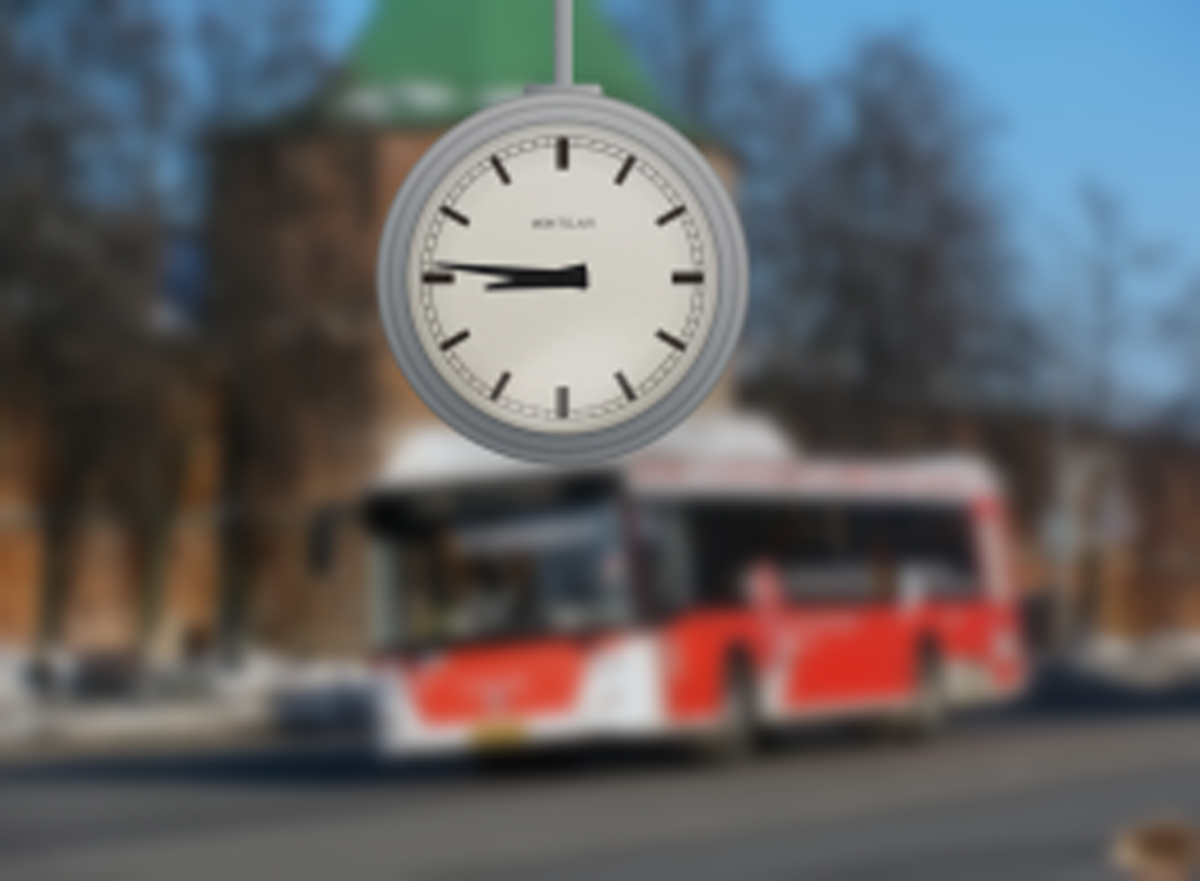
8,46
